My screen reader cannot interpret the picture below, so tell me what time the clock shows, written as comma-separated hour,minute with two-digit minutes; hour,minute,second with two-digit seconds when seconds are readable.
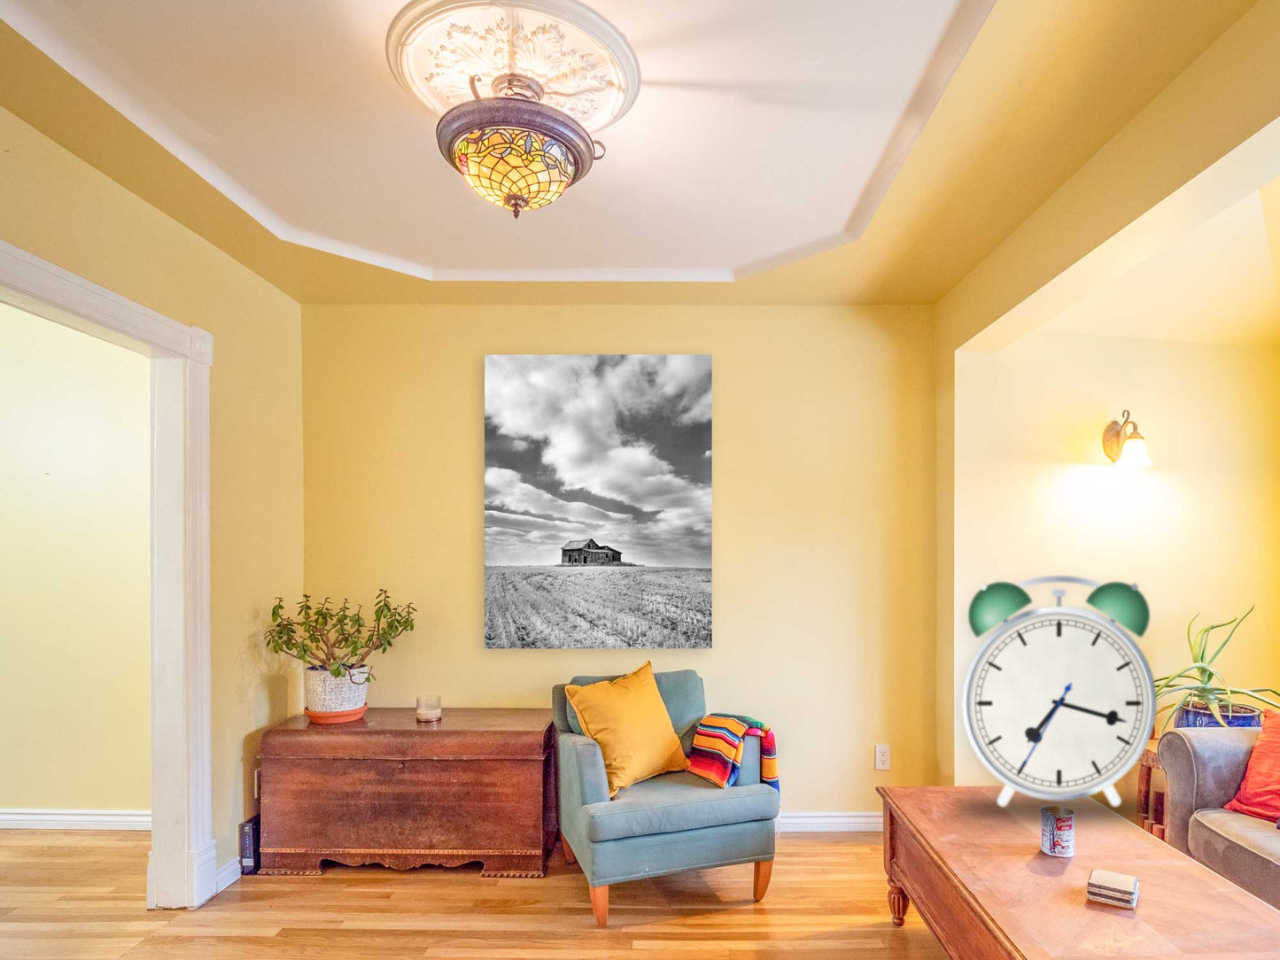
7,17,35
